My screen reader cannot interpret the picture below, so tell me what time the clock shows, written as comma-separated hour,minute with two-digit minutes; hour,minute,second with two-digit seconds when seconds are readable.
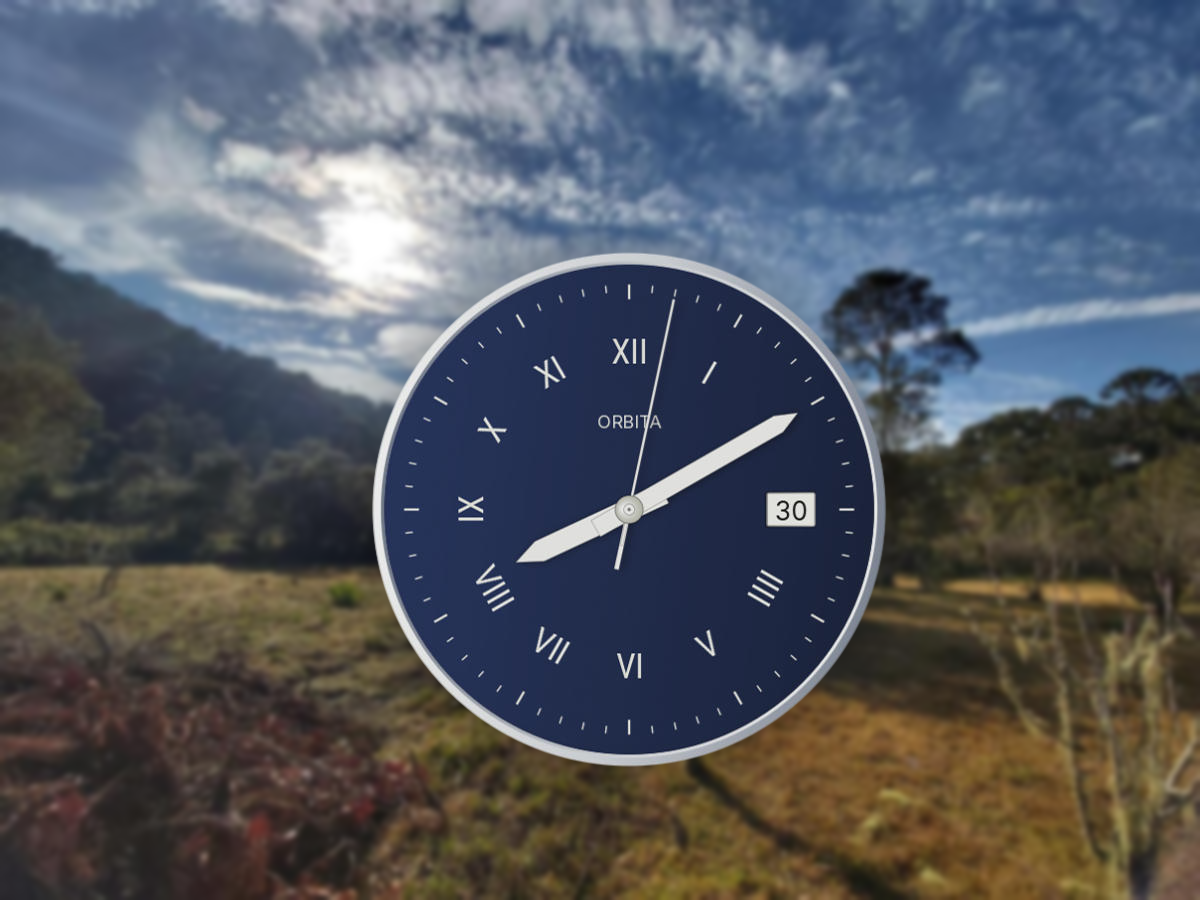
8,10,02
